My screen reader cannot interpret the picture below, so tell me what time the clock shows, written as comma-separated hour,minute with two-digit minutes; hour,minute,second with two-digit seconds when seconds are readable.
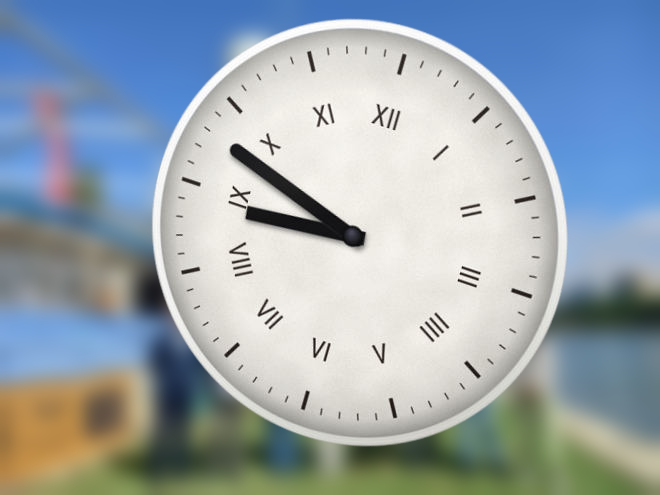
8,48
